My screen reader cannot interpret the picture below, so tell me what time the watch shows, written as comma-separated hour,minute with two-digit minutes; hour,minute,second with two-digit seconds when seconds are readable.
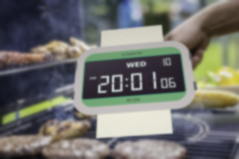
20,01
